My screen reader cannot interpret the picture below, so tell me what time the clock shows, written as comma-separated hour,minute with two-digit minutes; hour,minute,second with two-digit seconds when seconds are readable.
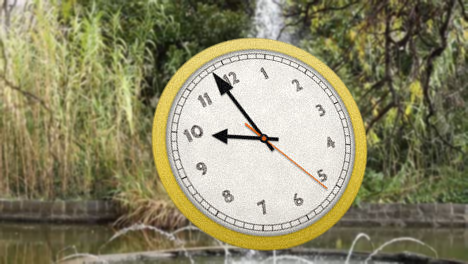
9,58,26
